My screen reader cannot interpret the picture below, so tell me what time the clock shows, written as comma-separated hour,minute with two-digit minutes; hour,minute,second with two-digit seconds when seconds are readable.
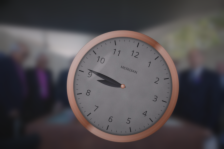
8,46
